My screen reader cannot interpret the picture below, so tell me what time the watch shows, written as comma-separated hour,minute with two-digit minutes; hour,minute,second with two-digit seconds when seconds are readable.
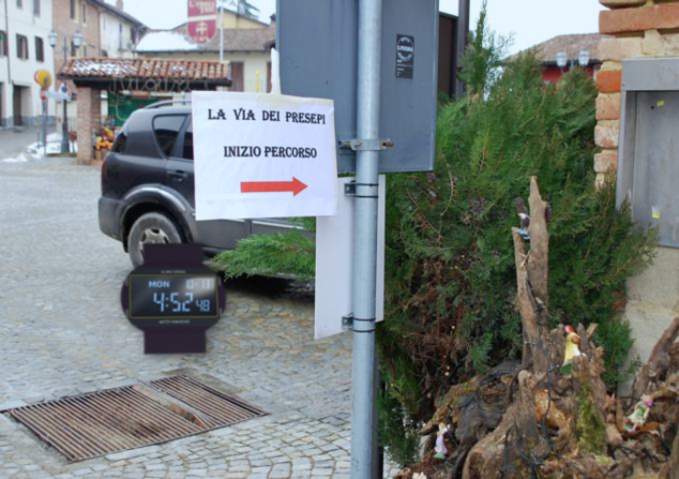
4,52,48
